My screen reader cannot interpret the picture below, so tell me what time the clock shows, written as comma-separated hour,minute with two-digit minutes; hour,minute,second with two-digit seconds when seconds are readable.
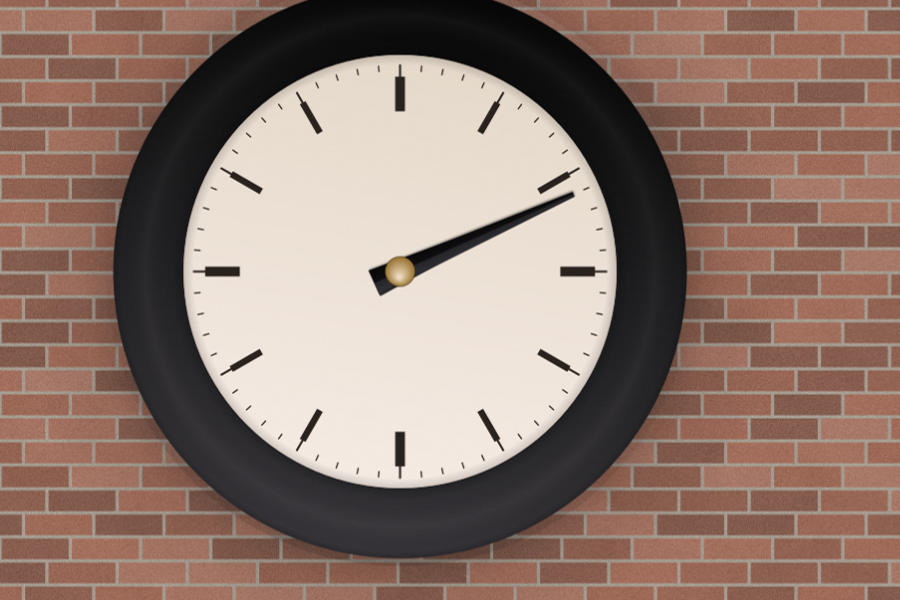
2,11
